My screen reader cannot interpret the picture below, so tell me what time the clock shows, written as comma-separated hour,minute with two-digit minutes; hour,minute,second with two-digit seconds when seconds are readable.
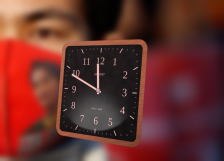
11,49
